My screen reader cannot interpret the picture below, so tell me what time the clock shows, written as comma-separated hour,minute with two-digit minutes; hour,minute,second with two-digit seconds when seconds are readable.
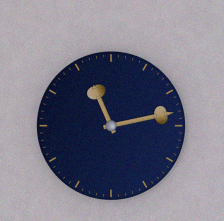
11,13
